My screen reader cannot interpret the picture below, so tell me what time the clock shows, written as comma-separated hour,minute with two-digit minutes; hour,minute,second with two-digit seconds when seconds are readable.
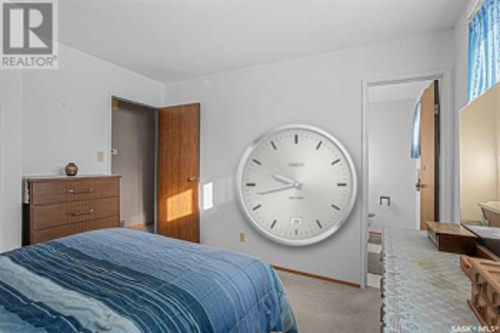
9,43
